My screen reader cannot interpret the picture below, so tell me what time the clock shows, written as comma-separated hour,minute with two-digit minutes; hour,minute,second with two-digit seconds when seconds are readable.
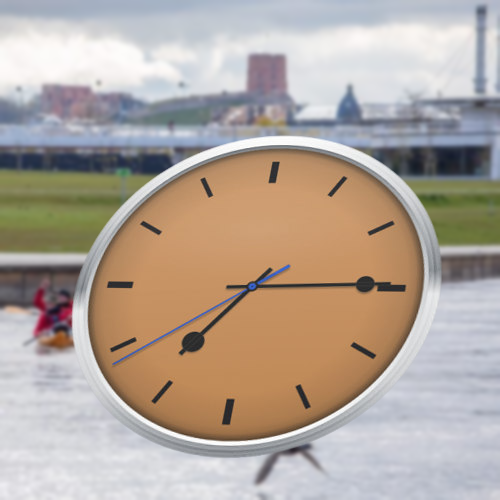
7,14,39
